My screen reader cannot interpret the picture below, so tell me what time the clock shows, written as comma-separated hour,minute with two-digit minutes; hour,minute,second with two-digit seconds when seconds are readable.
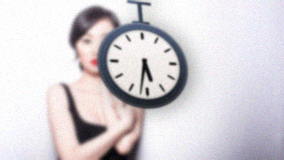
5,32
